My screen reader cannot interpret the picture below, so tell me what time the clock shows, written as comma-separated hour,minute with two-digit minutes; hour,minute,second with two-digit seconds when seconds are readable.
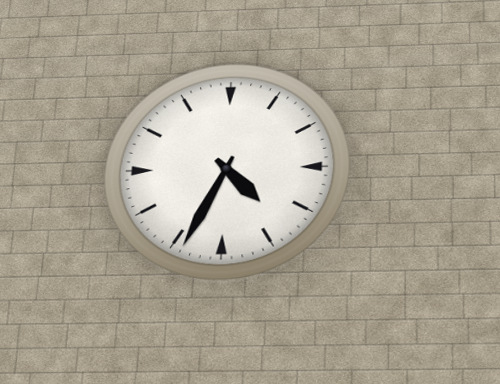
4,34
